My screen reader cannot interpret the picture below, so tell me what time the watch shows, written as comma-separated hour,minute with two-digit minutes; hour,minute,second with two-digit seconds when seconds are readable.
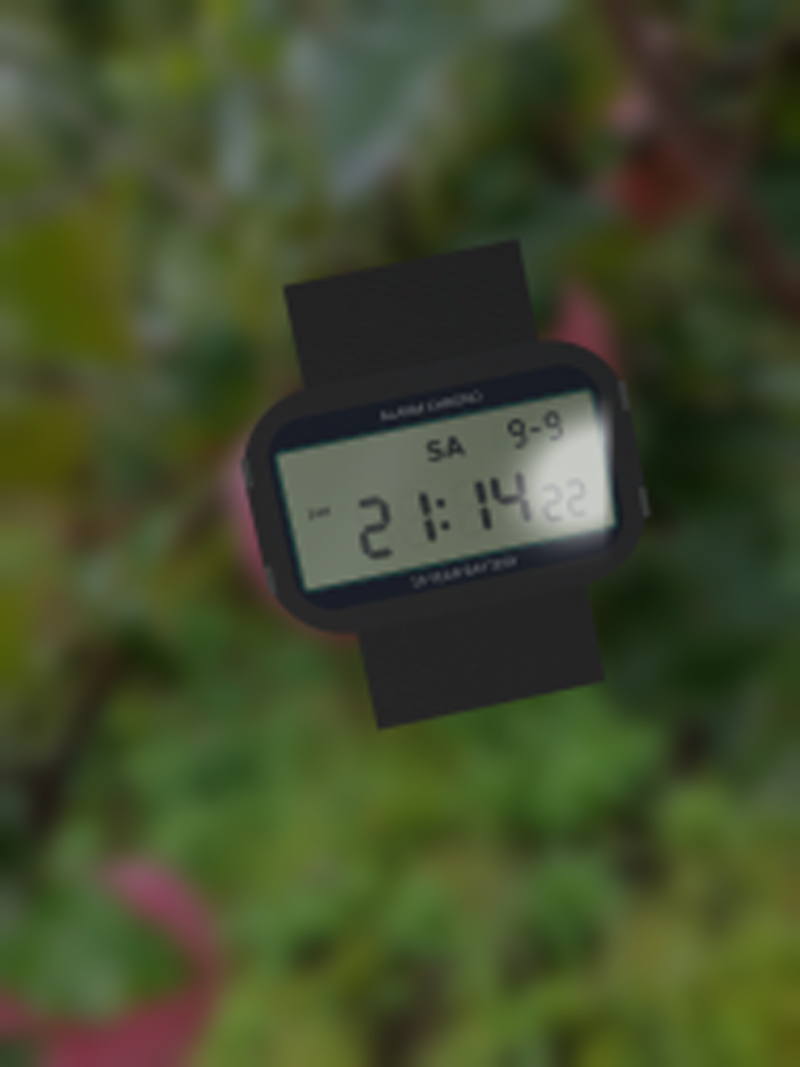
21,14,22
